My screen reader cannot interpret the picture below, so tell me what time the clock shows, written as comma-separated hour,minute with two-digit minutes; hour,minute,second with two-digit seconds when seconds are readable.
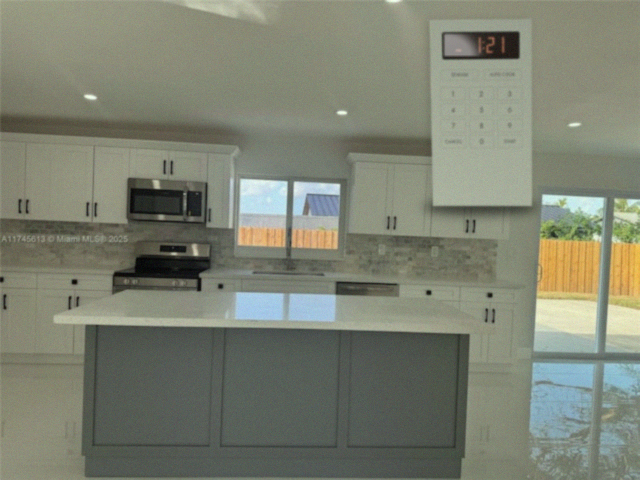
1,21
